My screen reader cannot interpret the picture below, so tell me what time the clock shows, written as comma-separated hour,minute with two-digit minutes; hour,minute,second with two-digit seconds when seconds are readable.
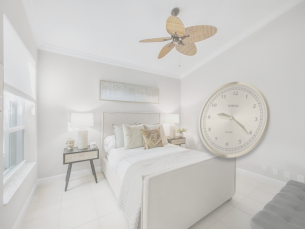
9,21
